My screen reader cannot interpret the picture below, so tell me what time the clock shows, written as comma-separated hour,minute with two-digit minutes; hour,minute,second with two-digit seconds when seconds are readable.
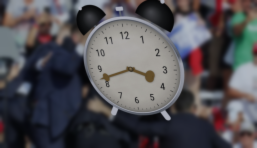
3,42
